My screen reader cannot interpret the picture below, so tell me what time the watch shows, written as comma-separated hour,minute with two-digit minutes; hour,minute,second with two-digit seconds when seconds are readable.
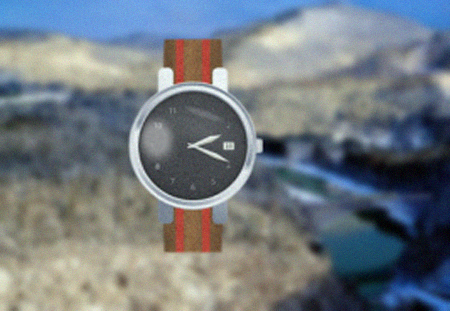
2,19
